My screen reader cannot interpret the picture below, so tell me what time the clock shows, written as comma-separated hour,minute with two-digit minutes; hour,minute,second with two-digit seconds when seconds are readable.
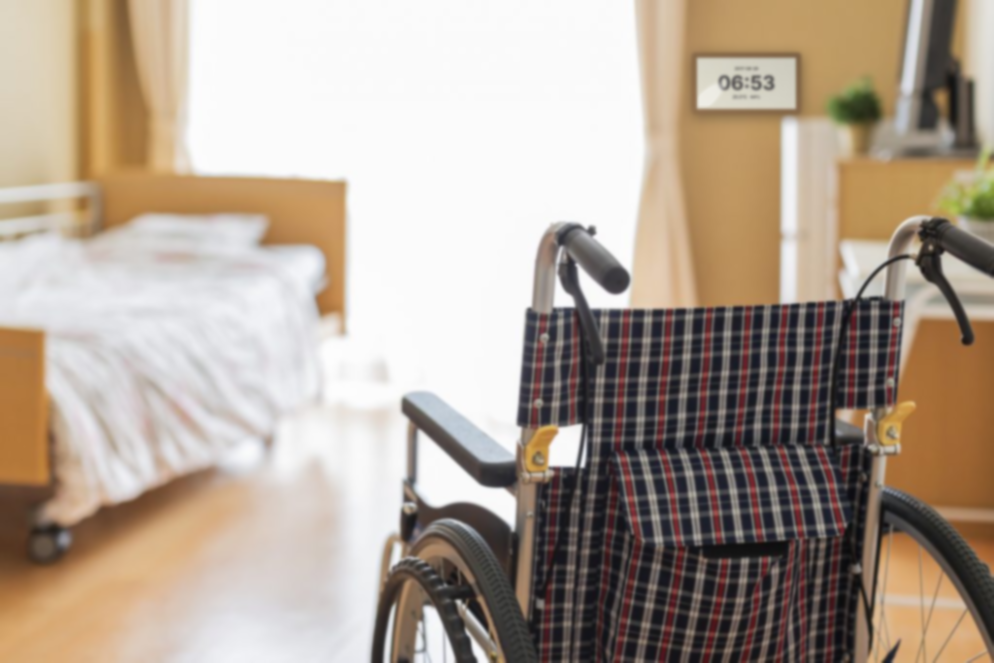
6,53
